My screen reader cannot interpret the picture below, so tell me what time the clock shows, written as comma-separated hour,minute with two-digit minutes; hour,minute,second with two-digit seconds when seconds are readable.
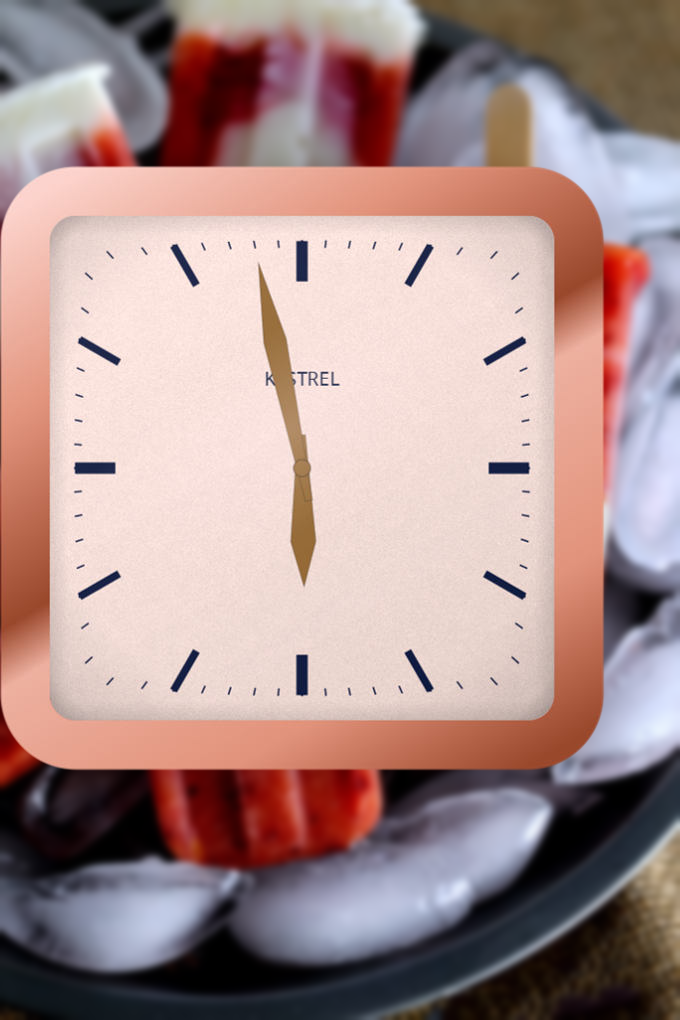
5,58
